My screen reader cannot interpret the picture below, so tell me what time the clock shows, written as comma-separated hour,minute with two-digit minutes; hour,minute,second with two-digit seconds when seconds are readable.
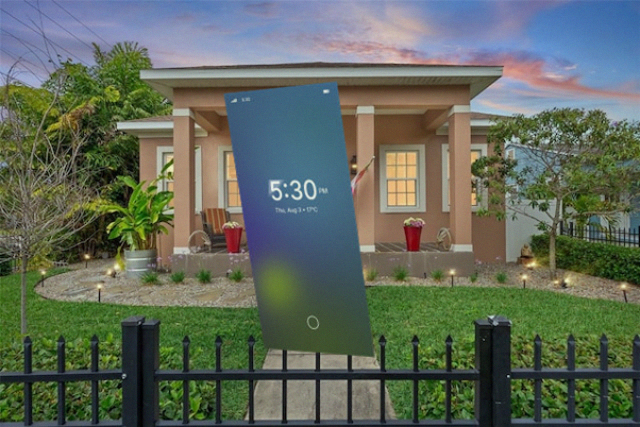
5,30
